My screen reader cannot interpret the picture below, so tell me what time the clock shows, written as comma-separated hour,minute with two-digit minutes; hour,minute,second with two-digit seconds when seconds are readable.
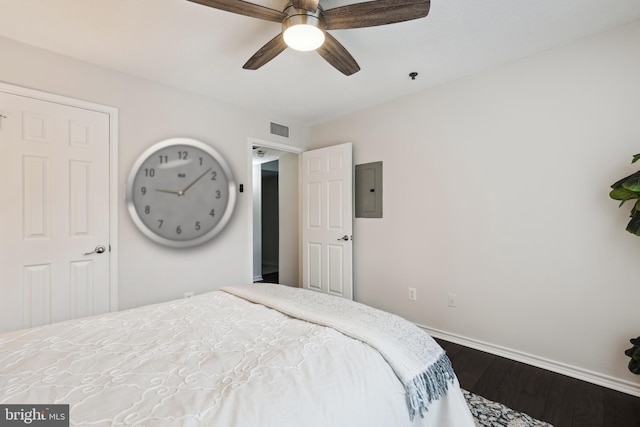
9,08
